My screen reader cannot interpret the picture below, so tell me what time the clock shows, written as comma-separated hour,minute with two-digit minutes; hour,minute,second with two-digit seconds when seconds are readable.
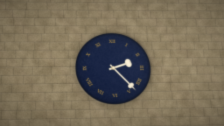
2,23
